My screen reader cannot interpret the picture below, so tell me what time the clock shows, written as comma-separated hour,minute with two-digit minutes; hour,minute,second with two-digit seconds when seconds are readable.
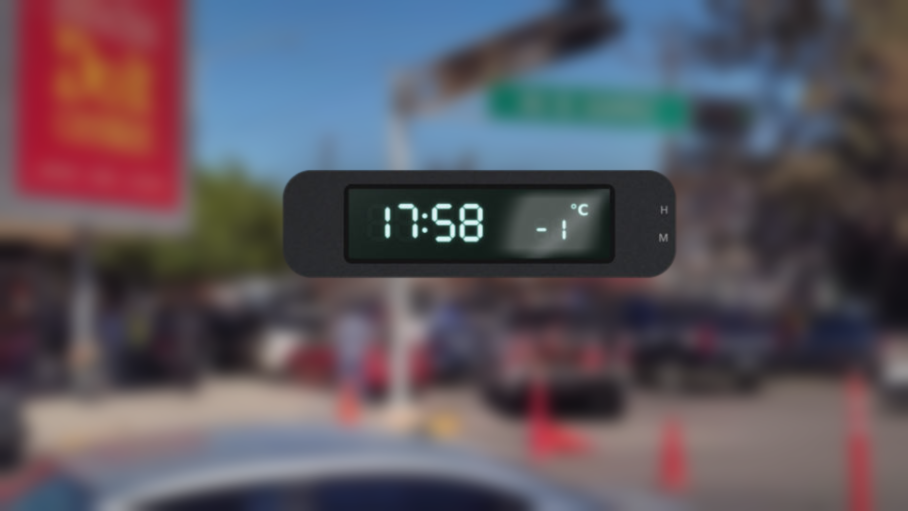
17,58
